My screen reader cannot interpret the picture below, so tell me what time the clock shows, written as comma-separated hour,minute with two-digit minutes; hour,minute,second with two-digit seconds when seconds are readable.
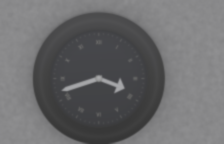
3,42
